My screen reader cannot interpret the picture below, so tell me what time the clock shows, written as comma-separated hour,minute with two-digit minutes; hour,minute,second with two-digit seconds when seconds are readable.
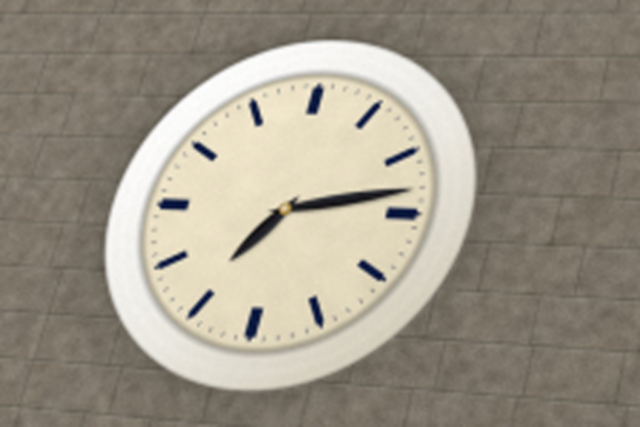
7,13
